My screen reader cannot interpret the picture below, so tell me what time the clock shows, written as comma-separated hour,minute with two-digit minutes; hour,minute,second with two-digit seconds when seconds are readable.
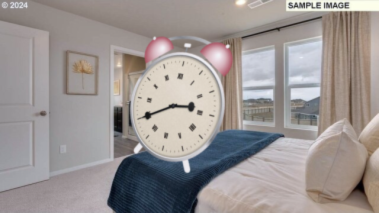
2,40
